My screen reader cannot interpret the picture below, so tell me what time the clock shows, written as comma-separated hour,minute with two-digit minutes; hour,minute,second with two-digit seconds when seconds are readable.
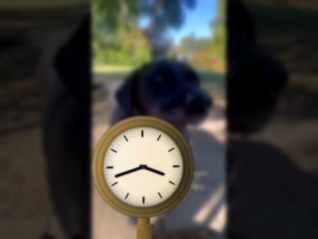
3,42
